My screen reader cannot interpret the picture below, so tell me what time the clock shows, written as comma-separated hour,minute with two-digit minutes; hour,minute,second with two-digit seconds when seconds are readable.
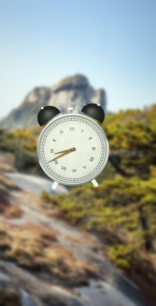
8,41
